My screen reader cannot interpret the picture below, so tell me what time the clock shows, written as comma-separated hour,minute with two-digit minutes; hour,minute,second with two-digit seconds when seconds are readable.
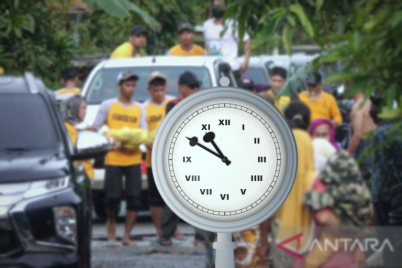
10,50
